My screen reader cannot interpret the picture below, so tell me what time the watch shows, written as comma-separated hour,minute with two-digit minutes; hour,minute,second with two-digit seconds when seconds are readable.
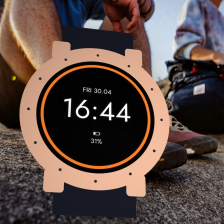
16,44
